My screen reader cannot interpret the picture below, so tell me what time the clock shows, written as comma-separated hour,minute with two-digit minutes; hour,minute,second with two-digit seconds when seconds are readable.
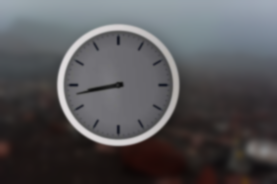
8,43
